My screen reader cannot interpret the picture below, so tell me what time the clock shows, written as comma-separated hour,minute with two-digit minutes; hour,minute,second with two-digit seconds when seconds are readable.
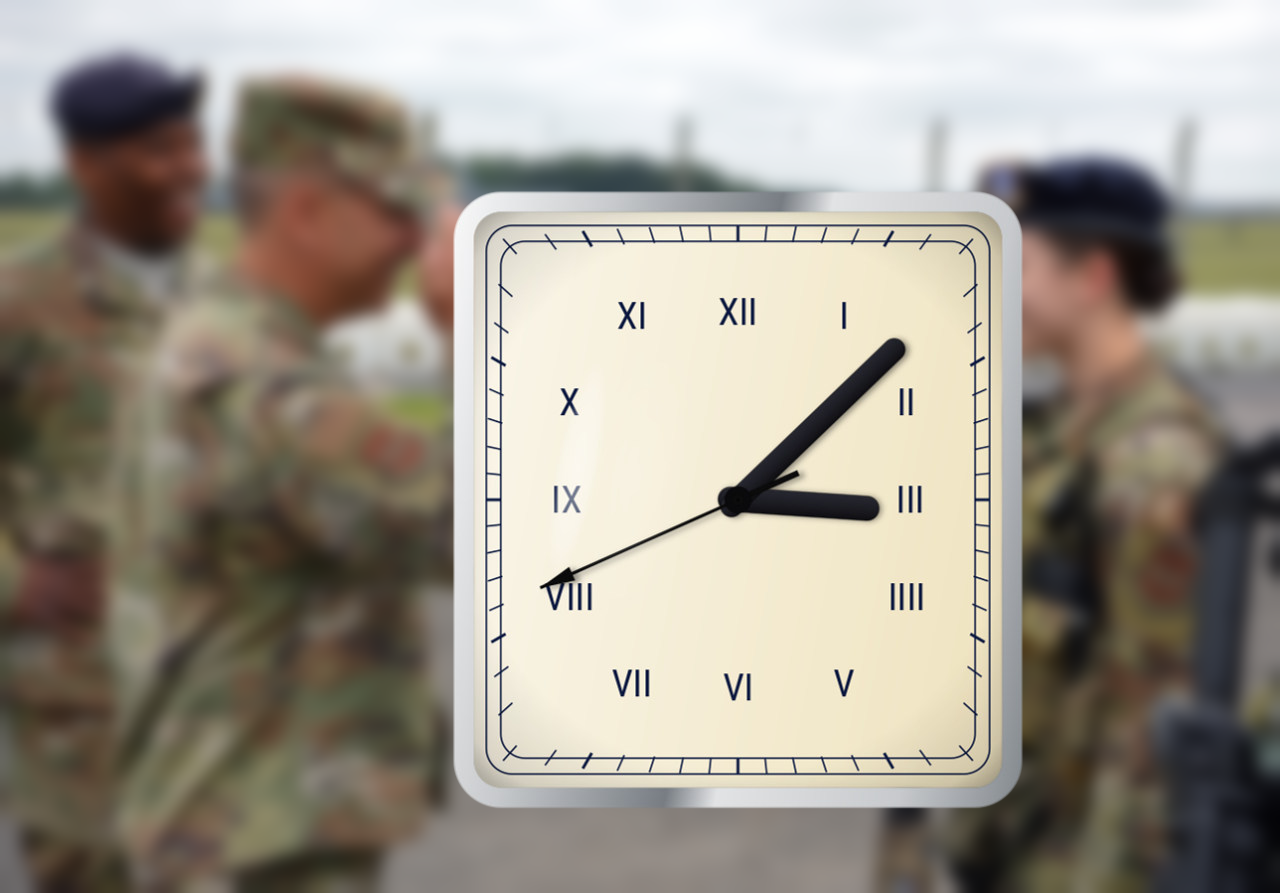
3,07,41
